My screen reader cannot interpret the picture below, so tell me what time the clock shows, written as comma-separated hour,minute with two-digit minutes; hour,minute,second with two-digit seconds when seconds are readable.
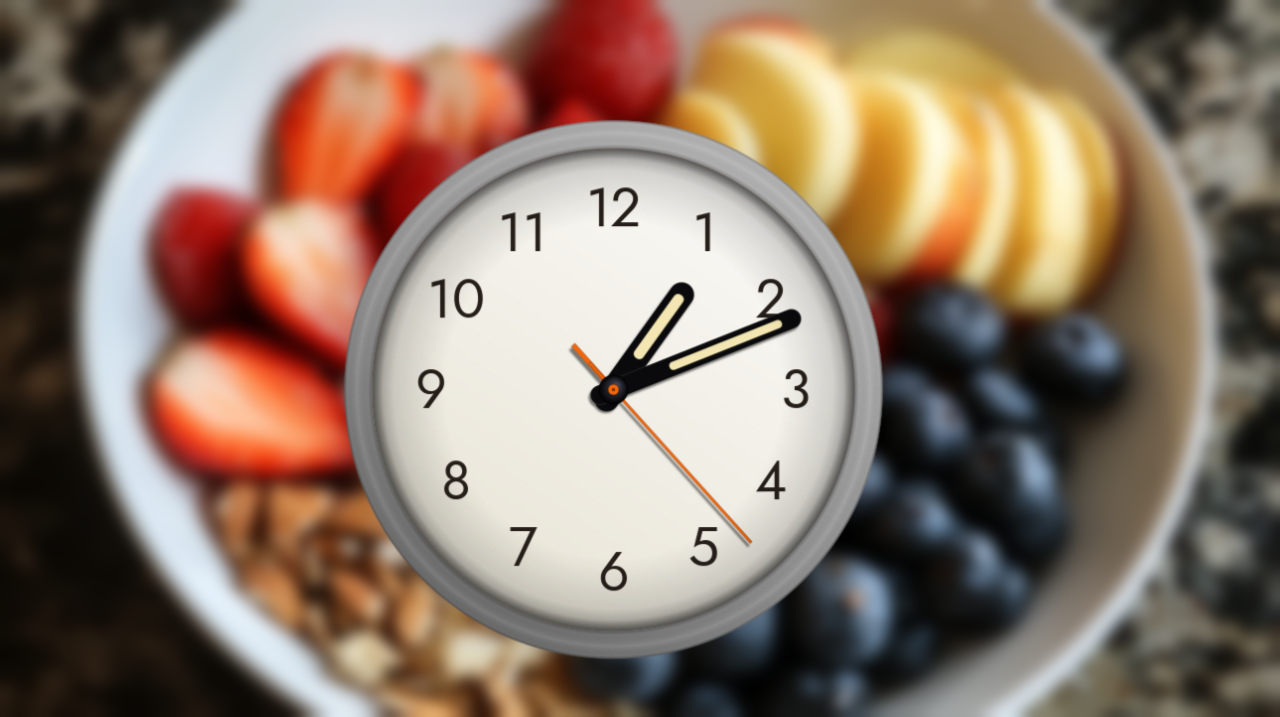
1,11,23
